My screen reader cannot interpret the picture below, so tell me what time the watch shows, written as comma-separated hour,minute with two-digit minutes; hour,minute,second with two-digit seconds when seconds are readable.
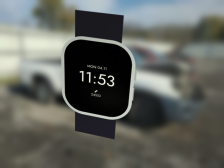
11,53
